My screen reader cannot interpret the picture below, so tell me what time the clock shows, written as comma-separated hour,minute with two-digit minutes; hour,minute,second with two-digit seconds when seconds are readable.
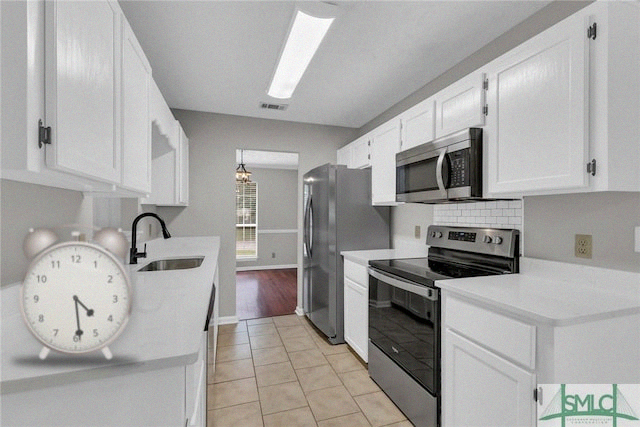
4,29
